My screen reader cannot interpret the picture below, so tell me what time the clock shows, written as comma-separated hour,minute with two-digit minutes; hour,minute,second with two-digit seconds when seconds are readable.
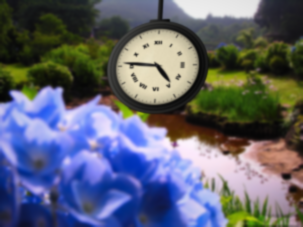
4,46
